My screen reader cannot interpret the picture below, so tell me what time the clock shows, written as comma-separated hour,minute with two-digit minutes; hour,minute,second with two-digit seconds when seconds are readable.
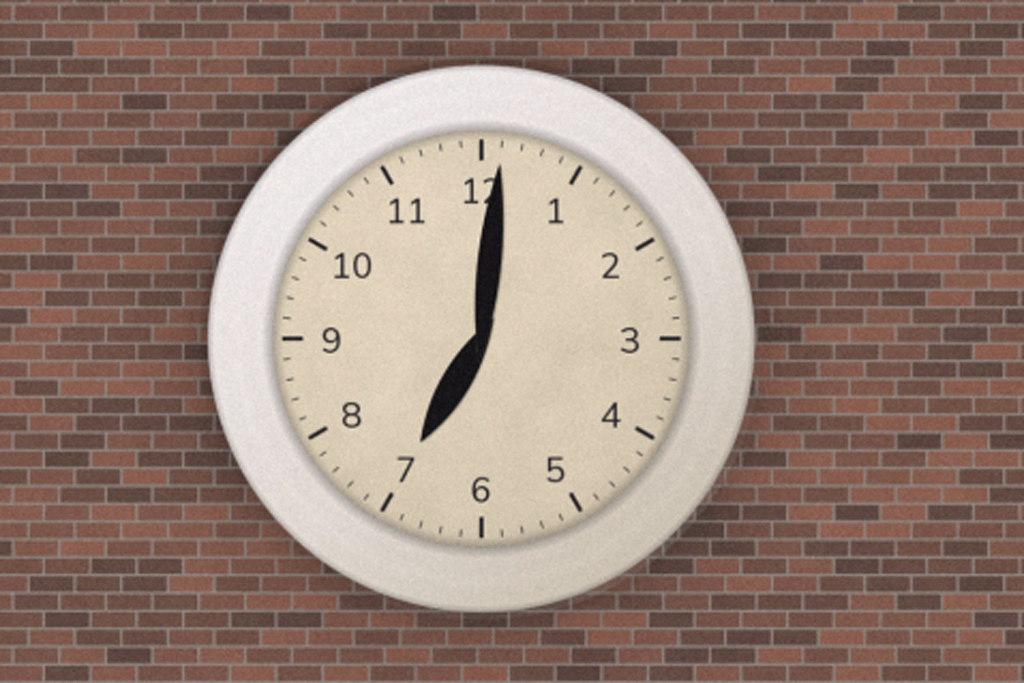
7,01
